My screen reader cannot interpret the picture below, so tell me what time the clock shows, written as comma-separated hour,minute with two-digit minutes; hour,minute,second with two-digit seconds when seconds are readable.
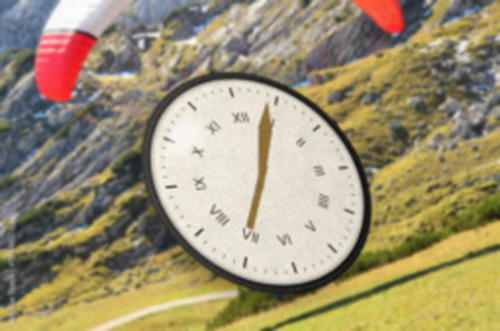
7,04
